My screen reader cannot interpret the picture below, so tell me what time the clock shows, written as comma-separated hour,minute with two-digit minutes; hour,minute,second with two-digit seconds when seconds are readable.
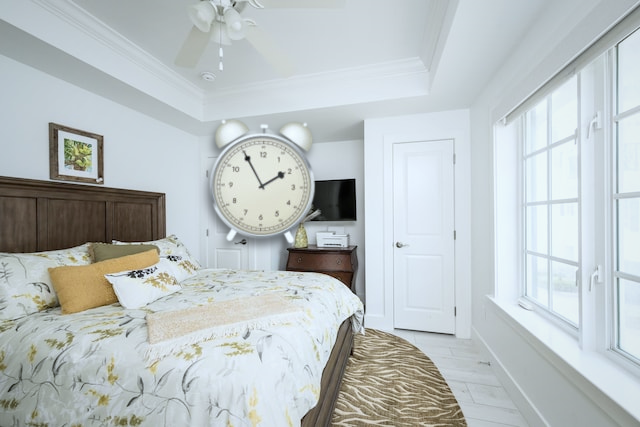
1,55
